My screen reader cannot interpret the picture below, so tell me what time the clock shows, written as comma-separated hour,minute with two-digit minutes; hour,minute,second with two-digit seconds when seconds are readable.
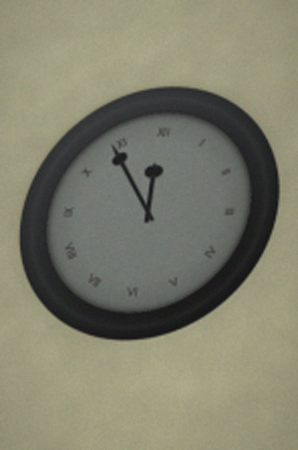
11,54
